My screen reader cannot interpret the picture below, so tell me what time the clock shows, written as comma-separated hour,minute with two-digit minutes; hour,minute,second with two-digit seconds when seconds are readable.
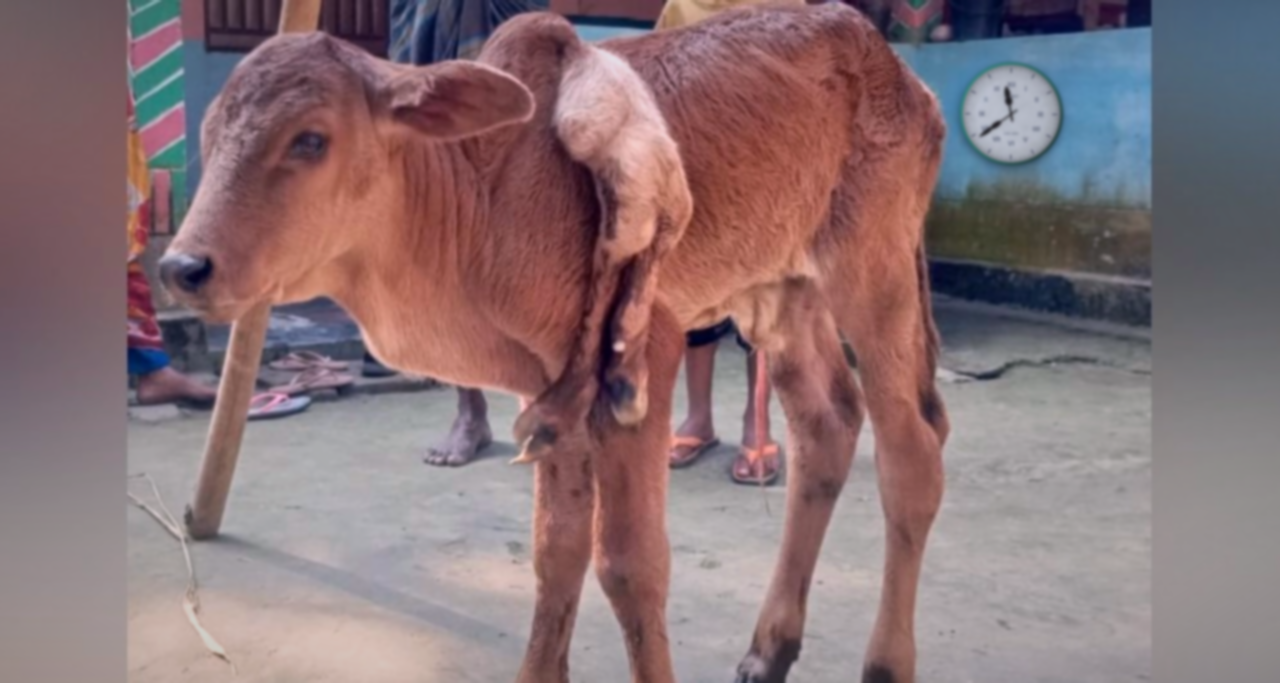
11,39
